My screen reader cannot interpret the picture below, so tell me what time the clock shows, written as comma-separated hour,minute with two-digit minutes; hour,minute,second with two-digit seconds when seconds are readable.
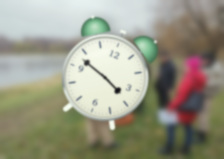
3,48
